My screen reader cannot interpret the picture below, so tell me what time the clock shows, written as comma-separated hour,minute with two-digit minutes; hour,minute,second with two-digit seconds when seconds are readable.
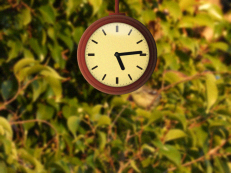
5,14
